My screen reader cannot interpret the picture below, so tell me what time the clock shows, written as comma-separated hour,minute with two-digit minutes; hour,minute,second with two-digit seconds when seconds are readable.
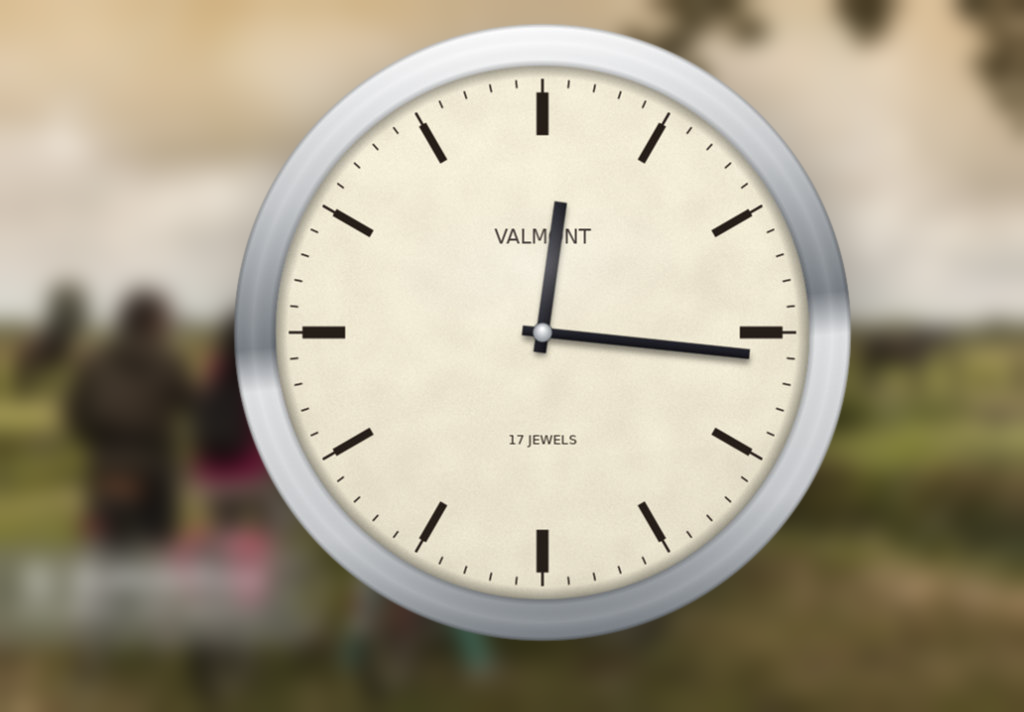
12,16
